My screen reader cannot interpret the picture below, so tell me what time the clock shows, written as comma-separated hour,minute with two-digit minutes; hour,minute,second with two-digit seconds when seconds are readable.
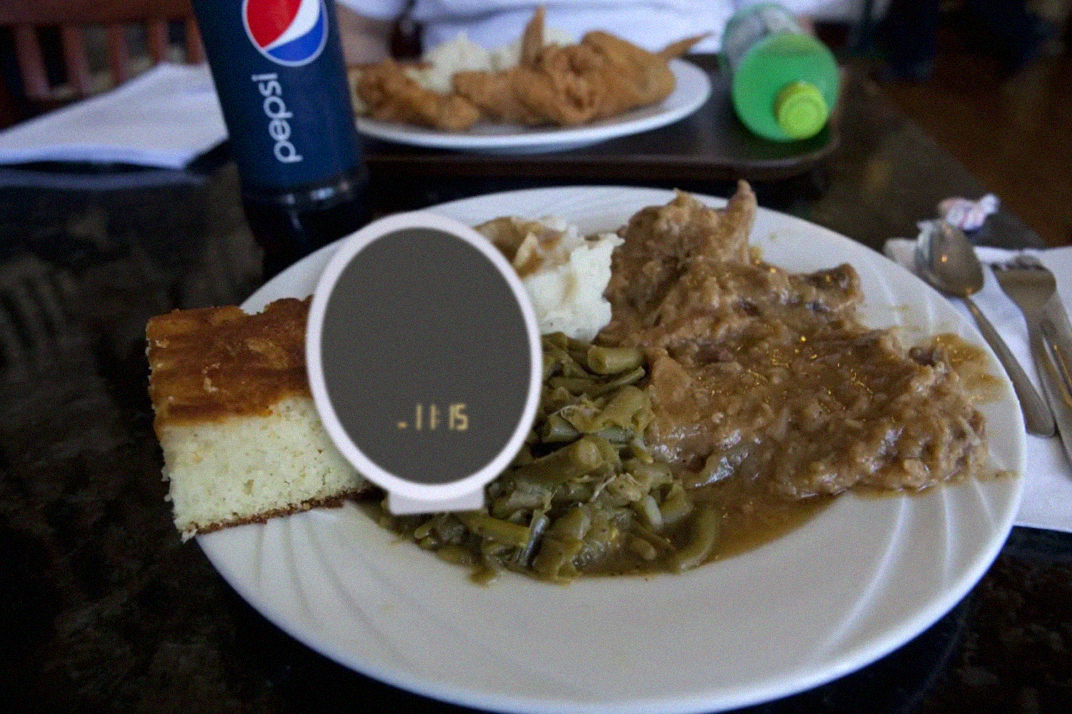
11,15
